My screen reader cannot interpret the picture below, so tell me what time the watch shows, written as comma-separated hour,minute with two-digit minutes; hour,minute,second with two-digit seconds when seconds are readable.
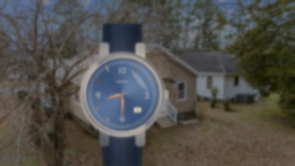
8,30
